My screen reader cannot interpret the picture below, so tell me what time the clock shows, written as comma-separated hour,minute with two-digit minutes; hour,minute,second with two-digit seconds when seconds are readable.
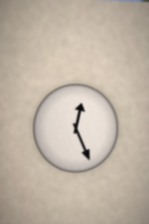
12,26
